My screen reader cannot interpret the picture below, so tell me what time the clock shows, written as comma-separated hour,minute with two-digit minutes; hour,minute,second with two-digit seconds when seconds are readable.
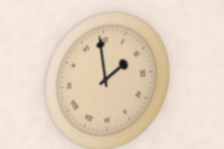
1,59
